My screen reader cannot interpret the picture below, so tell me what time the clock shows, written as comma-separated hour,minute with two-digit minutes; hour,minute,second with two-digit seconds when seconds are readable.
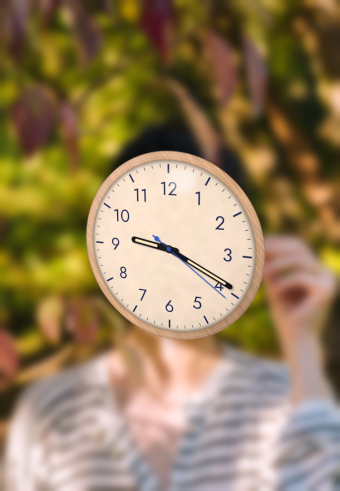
9,19,21
